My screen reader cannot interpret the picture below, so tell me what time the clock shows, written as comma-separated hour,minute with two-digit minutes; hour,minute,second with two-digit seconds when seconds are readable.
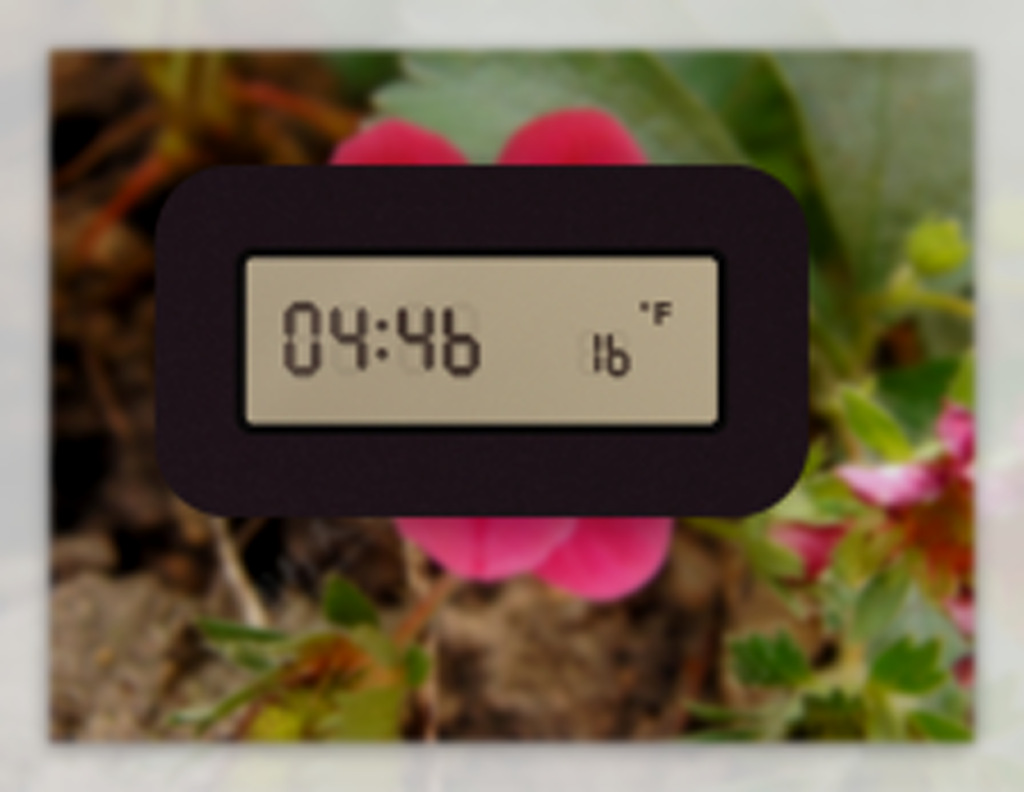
4,46
